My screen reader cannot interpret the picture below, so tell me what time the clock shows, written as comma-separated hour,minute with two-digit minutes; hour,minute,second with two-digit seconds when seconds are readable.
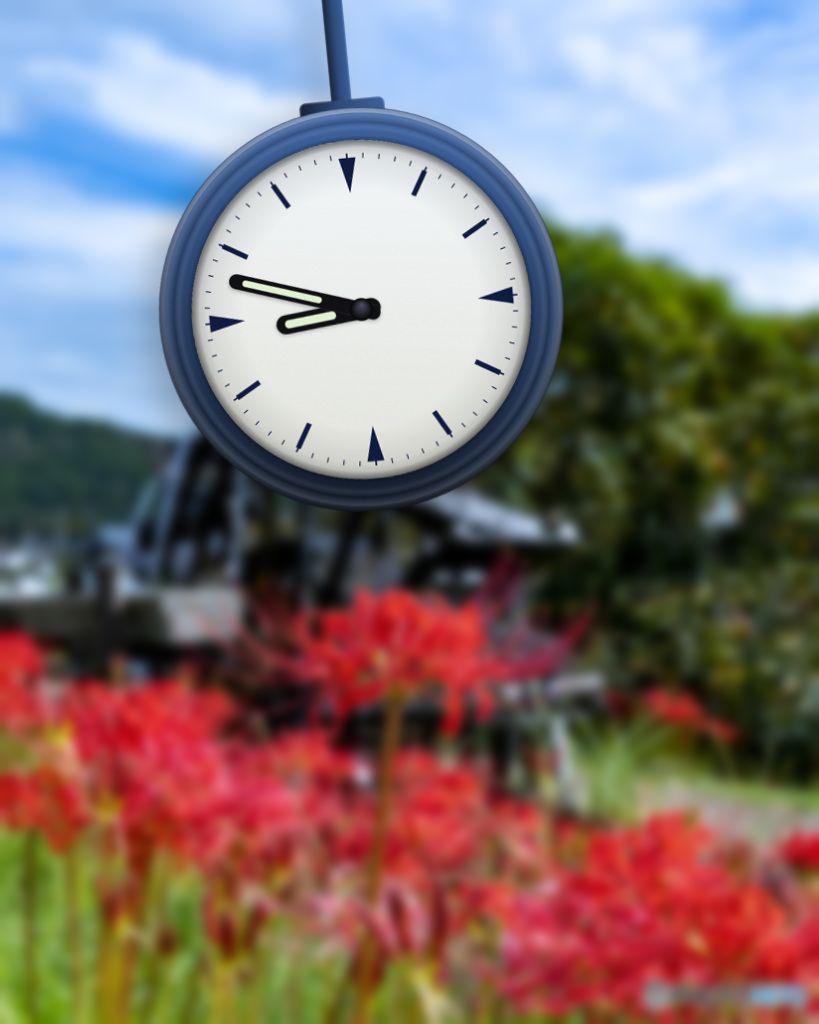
8,48
